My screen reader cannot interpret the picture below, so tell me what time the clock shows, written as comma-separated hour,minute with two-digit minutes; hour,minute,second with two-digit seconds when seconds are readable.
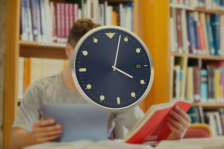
4,03
